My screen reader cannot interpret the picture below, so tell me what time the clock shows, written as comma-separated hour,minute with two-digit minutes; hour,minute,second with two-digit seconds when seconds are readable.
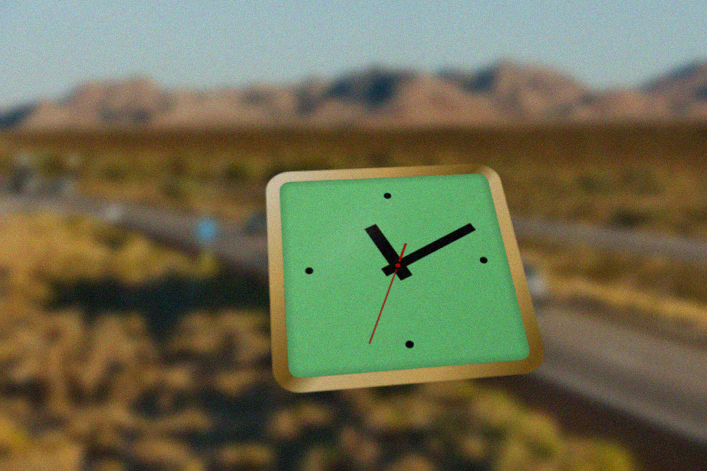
11,10,34
